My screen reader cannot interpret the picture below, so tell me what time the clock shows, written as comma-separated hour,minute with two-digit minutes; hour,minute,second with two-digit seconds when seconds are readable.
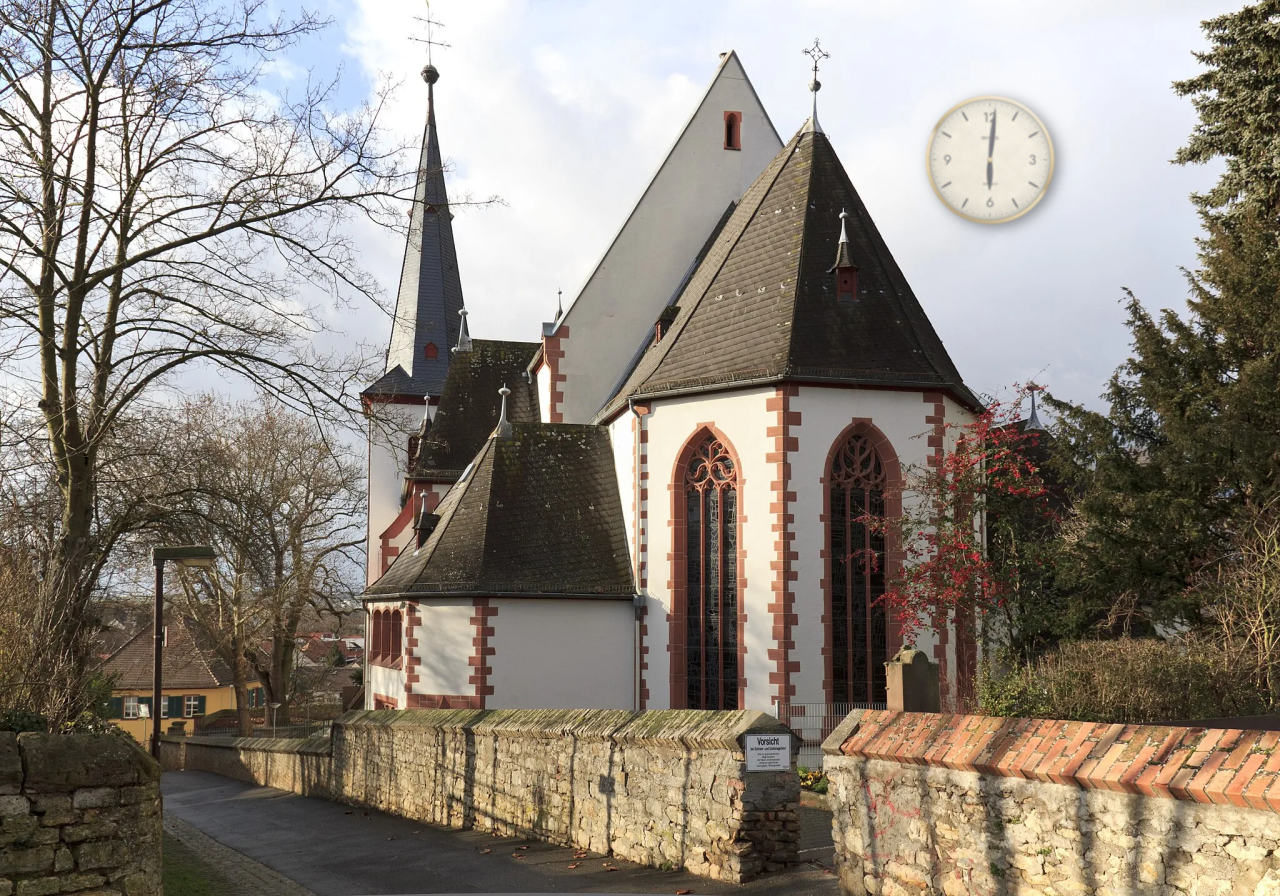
6,01
